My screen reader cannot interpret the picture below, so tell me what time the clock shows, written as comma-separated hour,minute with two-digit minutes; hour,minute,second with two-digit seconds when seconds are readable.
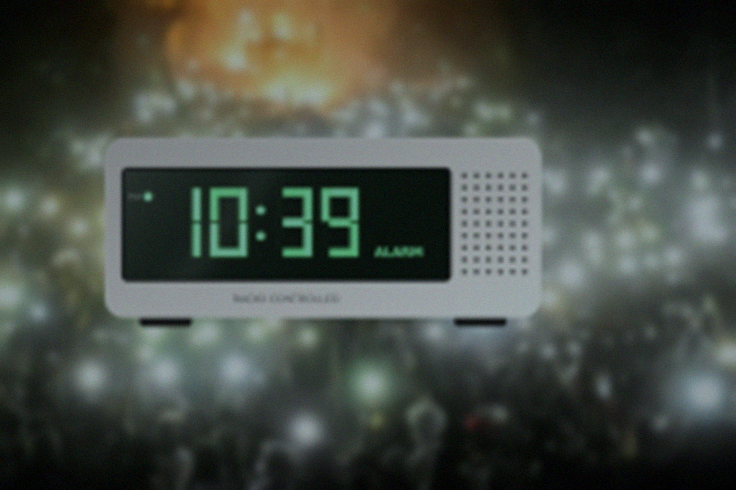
10,39
